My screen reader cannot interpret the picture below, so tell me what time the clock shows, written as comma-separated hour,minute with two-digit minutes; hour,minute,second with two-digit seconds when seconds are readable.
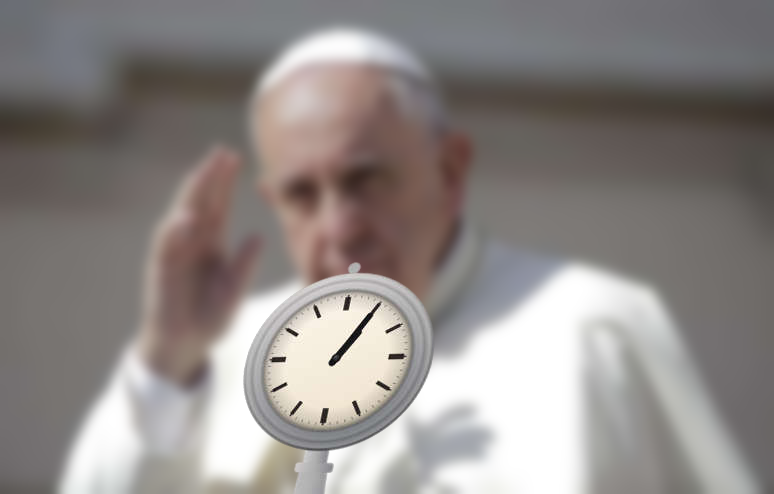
1,05
